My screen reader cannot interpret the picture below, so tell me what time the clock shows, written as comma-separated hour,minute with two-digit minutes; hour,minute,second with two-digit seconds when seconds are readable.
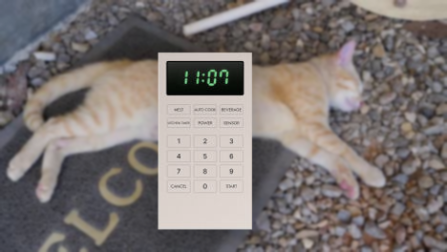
11,07
